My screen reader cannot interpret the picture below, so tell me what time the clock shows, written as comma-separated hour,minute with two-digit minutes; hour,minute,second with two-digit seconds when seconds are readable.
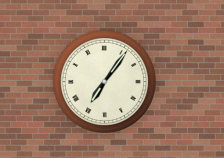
7,06
